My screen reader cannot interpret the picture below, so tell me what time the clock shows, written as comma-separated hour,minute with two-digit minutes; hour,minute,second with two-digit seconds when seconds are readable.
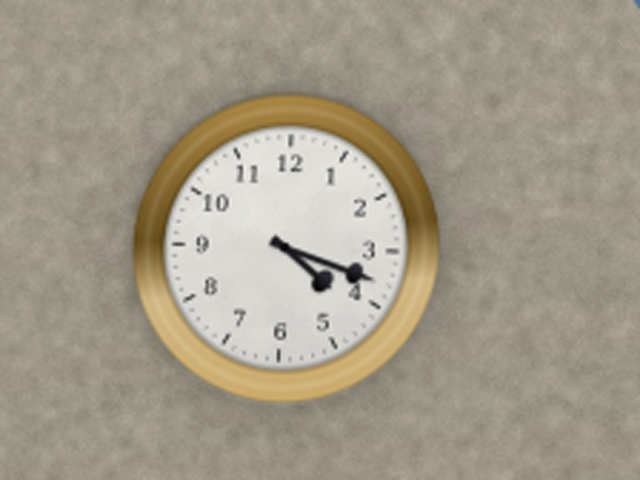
4,18
